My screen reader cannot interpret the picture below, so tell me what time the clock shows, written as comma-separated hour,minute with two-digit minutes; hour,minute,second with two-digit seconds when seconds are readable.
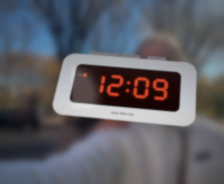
12,09
